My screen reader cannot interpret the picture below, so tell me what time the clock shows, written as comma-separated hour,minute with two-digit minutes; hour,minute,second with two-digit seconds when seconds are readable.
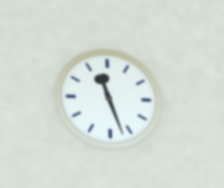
11,27
